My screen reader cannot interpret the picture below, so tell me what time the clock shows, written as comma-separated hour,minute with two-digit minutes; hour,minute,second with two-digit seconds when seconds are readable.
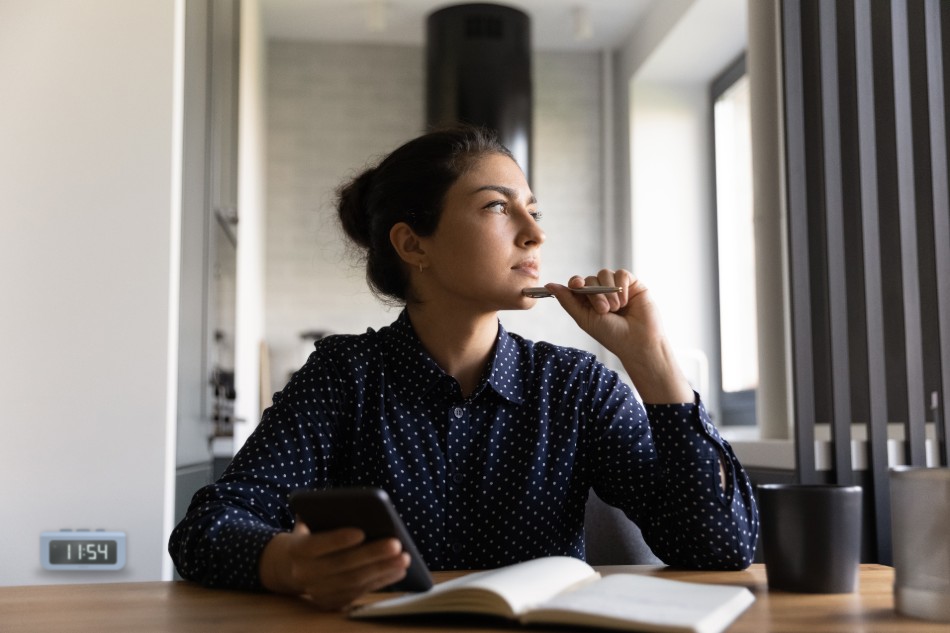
11,54
